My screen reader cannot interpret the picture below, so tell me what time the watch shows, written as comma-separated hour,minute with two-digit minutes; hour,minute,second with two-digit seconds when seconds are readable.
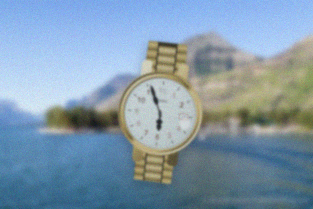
5,56
